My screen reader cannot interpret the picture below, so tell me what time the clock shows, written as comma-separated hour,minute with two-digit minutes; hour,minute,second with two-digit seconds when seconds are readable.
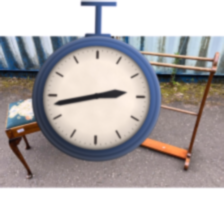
2,43
